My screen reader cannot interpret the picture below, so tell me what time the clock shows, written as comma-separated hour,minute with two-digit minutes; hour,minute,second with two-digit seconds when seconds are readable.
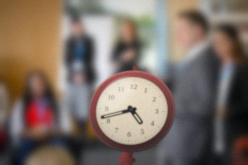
4,42
